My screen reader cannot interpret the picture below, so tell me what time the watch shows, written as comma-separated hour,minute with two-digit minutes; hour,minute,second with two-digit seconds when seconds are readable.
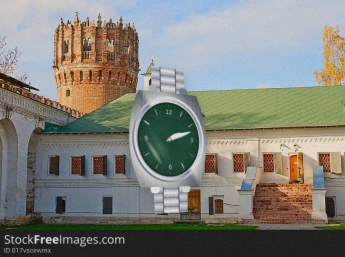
2,12
